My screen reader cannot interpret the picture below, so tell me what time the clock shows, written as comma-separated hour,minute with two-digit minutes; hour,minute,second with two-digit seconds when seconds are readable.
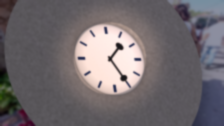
1,25
